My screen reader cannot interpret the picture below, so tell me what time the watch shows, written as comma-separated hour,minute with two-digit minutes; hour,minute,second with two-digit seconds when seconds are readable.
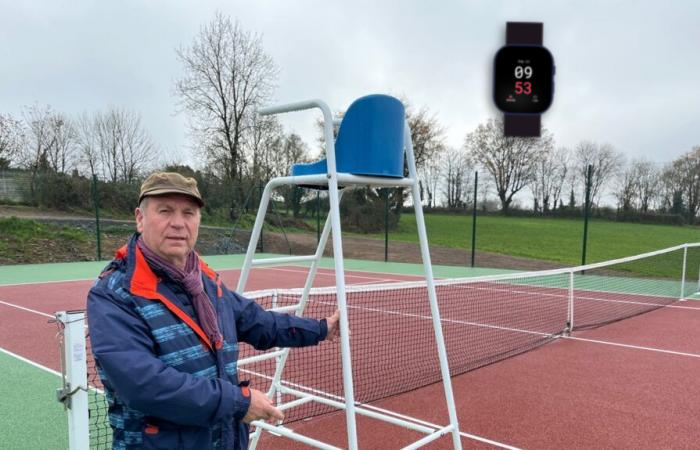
9,53
